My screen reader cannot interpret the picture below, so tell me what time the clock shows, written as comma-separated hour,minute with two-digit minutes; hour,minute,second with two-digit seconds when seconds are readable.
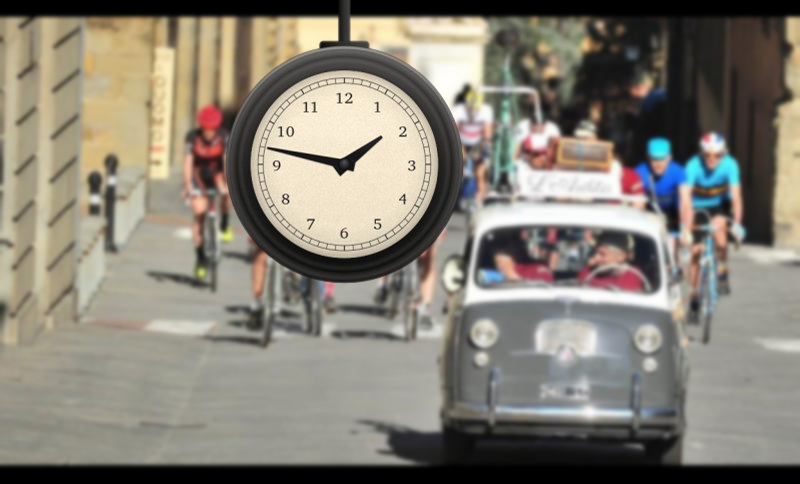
1,47
